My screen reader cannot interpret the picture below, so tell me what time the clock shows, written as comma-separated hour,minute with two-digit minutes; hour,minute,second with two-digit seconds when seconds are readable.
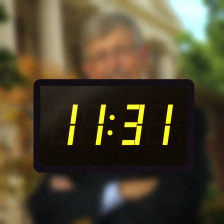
11,31
